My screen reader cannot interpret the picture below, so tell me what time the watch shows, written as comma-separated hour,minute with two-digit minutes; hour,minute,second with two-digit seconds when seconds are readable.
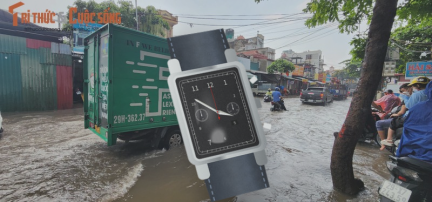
3,52
